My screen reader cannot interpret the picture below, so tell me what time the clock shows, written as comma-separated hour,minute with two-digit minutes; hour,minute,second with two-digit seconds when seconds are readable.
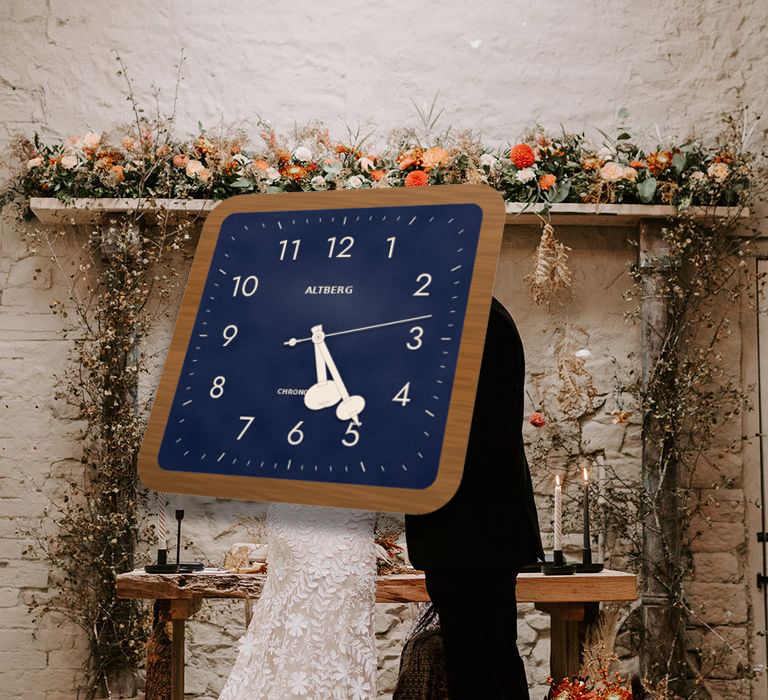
5,24,13
